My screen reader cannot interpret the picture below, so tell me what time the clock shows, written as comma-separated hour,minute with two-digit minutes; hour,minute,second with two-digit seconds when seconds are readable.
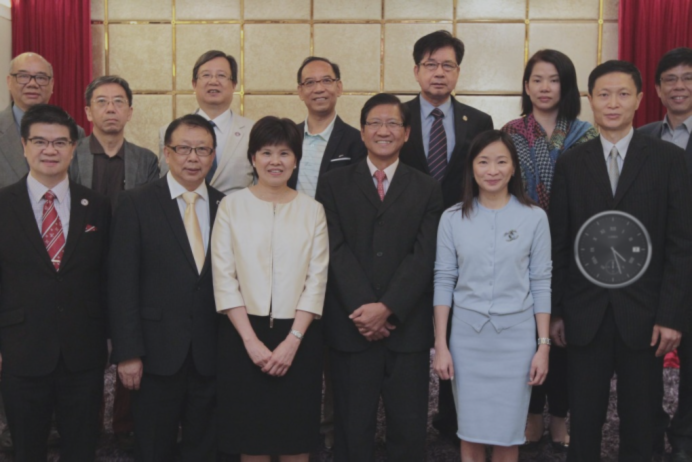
4,27
